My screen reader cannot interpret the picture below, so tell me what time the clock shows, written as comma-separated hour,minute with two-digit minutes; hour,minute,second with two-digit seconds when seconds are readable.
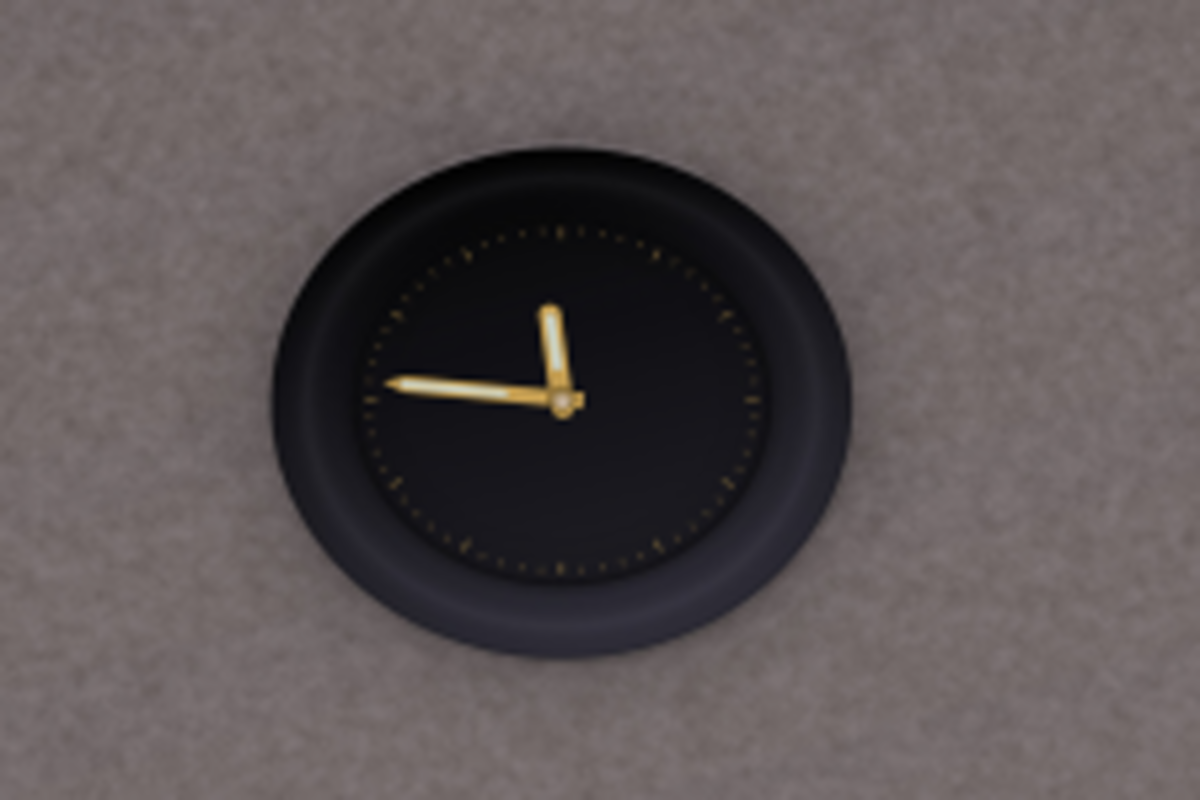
11,46
